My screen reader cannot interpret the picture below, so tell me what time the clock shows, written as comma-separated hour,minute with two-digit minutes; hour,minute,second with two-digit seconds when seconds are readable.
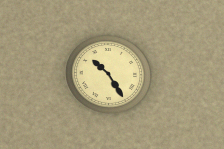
10,25
